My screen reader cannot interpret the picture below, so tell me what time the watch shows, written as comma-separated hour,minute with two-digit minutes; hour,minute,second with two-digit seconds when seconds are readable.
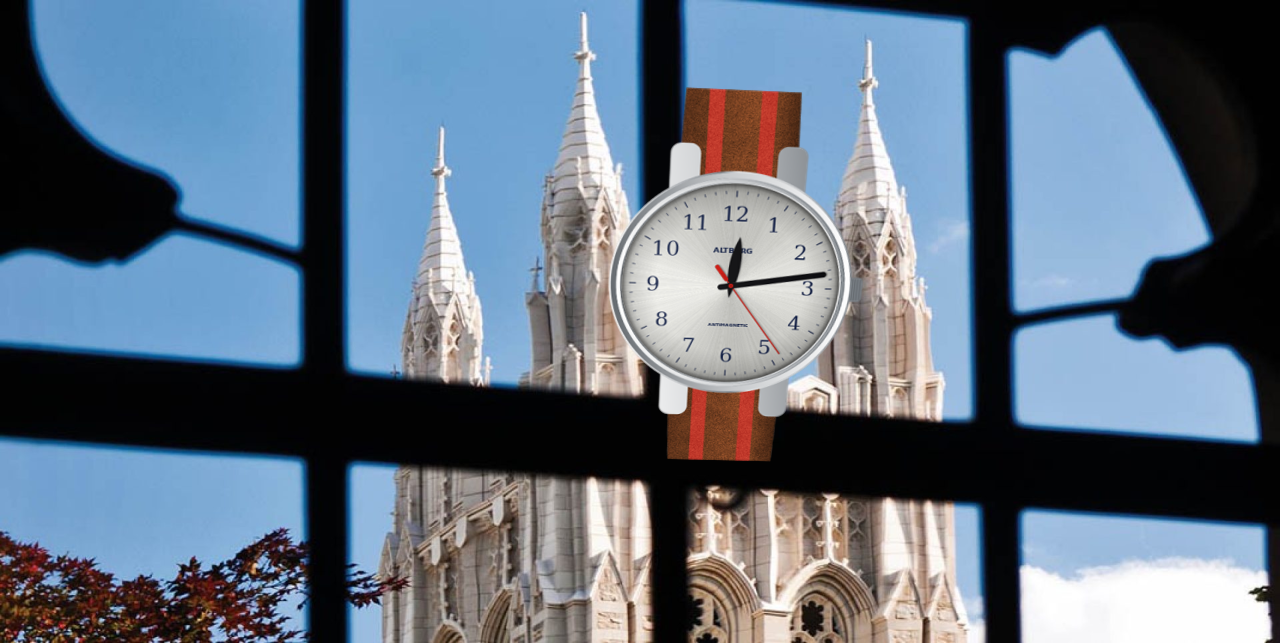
12,13,24
